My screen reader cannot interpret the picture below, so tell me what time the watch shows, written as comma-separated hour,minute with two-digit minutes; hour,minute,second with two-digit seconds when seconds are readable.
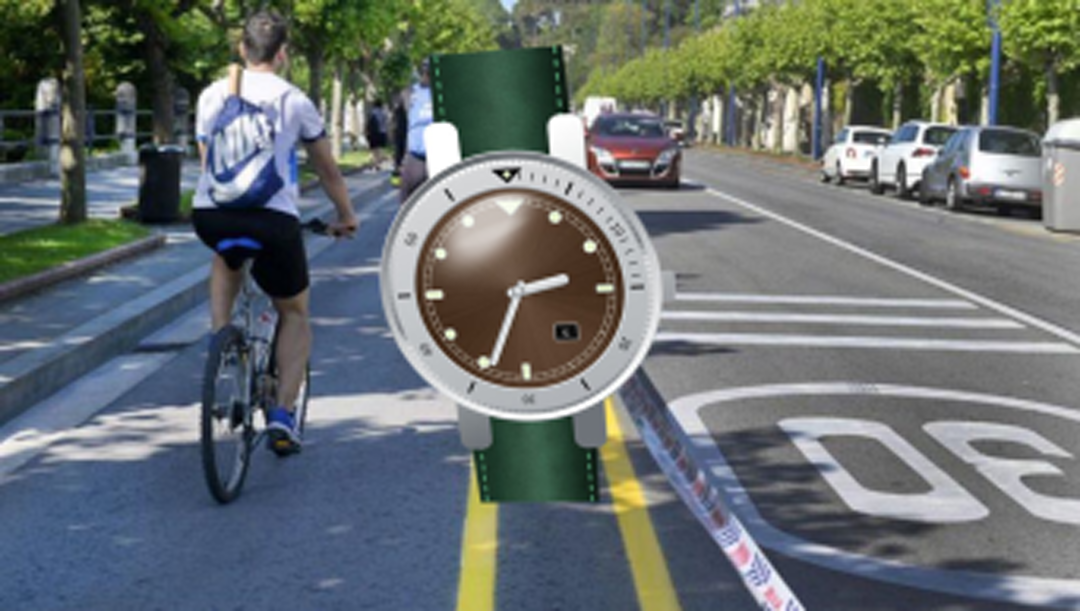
2,34
